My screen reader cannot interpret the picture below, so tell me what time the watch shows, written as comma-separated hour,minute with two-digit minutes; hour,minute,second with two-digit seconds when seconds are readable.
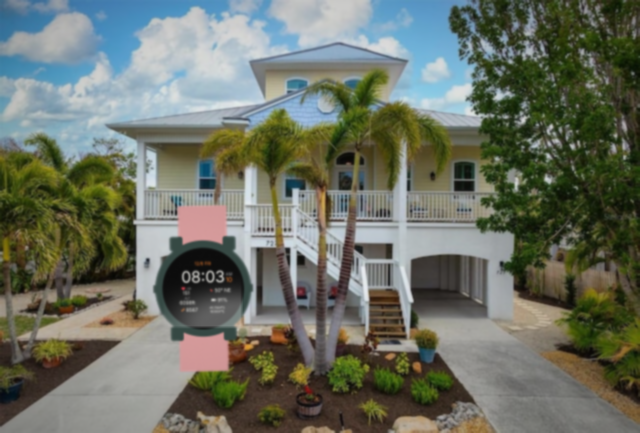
8,03
